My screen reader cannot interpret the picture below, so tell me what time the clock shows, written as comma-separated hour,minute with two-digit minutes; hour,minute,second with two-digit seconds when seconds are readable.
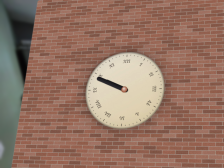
9,49
